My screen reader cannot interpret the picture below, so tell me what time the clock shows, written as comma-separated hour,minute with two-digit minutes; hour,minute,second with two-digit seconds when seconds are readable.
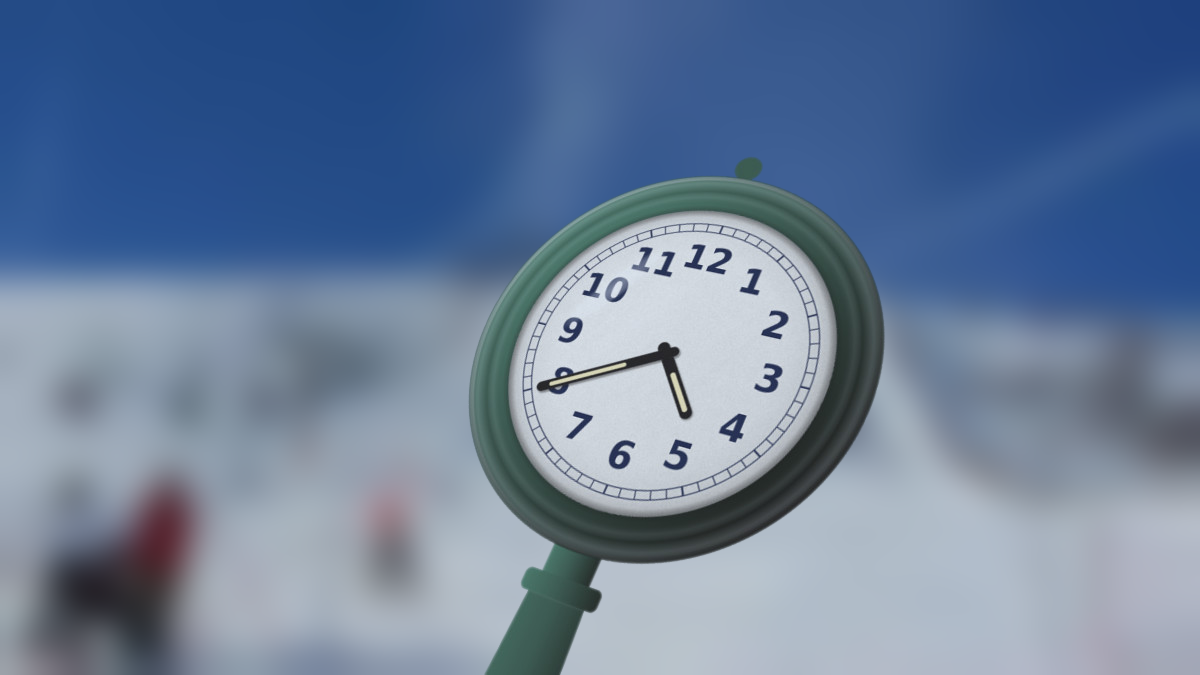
4,40
